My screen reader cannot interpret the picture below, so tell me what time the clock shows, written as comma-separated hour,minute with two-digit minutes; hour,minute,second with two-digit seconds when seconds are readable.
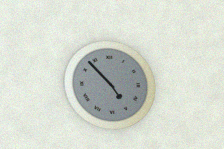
4,53
